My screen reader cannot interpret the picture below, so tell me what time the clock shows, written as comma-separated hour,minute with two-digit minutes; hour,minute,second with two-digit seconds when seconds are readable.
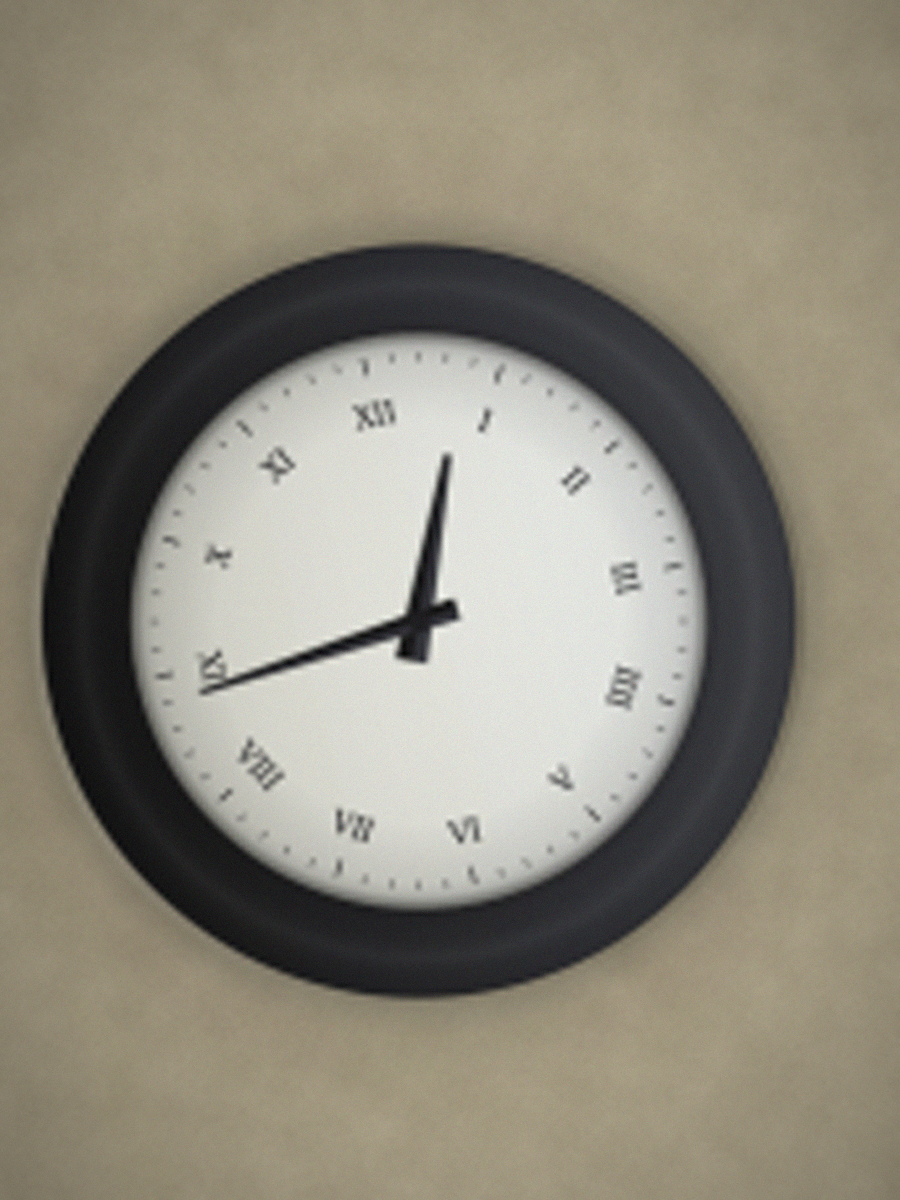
12,44
